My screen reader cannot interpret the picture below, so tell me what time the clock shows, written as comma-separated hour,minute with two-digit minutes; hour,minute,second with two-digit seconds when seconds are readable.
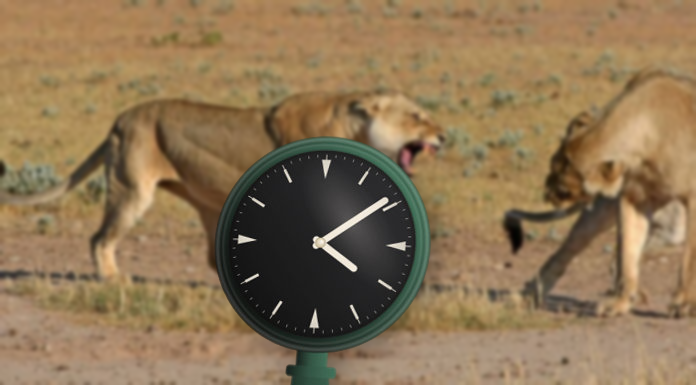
4,09
